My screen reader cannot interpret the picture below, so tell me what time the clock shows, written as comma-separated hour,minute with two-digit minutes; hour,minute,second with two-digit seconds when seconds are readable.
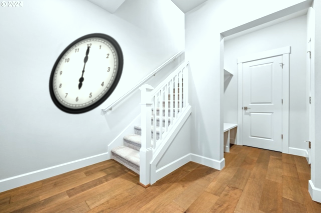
6,00
